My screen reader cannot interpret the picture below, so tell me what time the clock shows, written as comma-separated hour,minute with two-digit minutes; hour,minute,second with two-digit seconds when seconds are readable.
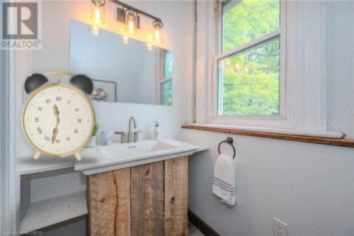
11,32
